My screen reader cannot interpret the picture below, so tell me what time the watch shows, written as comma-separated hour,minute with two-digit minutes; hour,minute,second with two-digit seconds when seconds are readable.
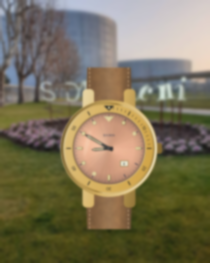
8,50
